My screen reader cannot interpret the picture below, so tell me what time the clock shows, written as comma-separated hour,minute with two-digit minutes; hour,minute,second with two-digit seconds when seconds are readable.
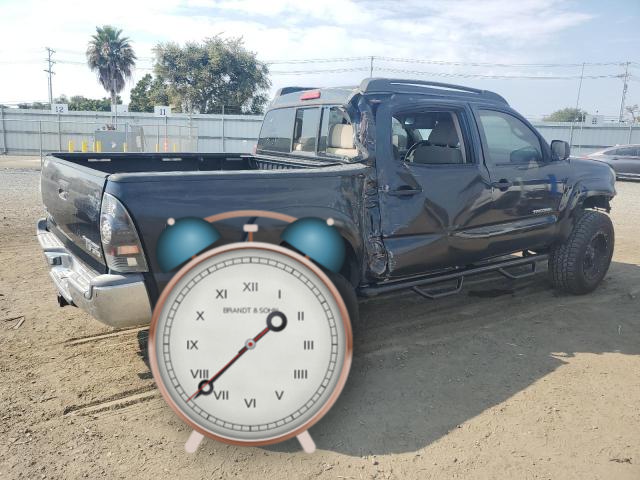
1,37,38
